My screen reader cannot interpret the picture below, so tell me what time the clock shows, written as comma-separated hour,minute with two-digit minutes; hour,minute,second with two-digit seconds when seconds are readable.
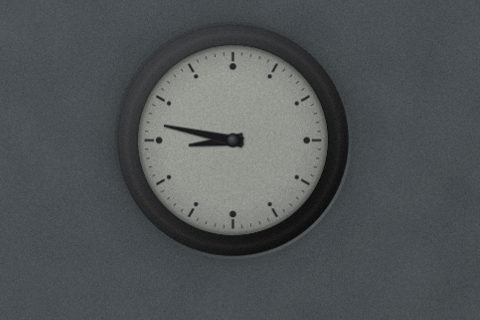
8,47
